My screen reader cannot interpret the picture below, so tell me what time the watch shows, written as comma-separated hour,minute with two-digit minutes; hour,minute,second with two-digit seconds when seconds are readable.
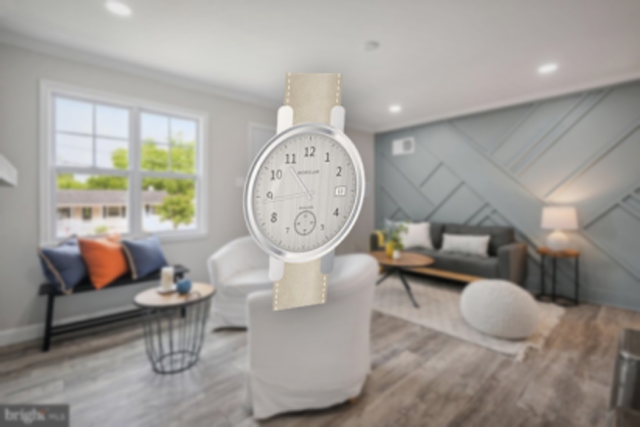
10,44
